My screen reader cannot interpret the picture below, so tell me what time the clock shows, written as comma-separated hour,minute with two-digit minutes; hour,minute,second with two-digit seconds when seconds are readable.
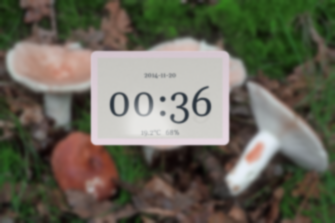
0,36
